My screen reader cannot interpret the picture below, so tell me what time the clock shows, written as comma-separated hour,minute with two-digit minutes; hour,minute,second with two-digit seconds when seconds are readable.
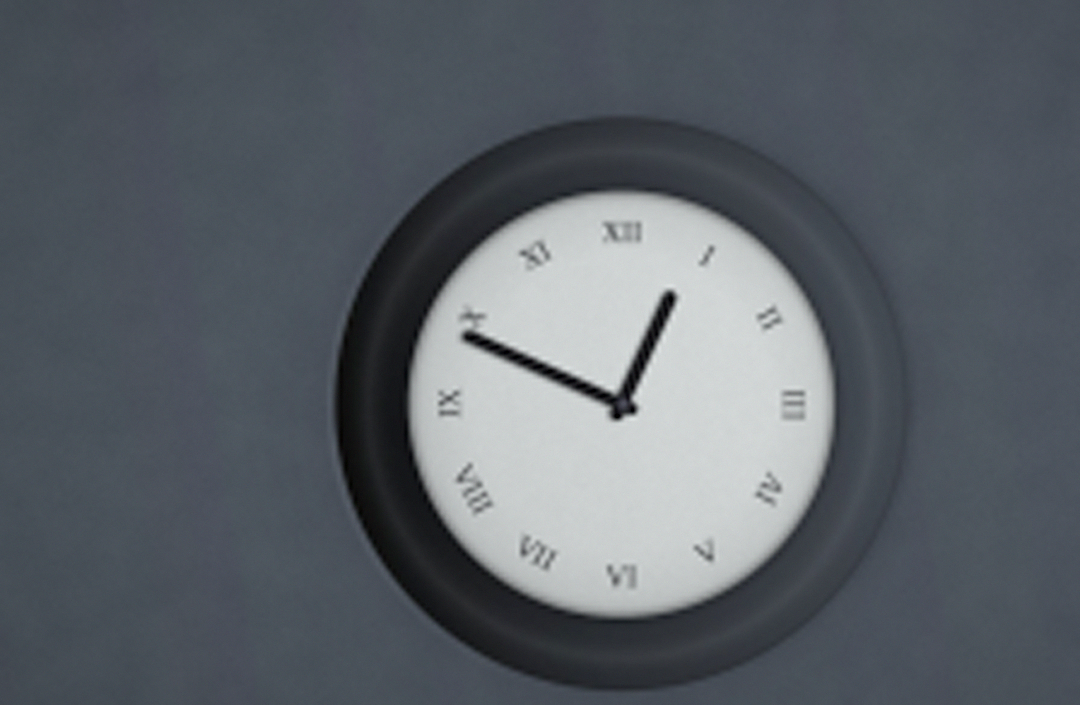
12,49
